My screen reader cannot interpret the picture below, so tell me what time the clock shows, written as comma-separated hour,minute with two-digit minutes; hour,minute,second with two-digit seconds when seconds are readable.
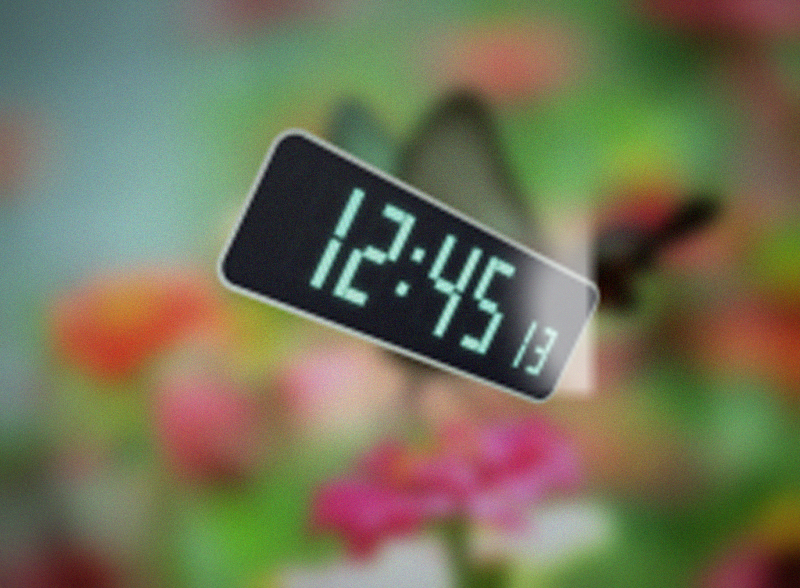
12,45,13
